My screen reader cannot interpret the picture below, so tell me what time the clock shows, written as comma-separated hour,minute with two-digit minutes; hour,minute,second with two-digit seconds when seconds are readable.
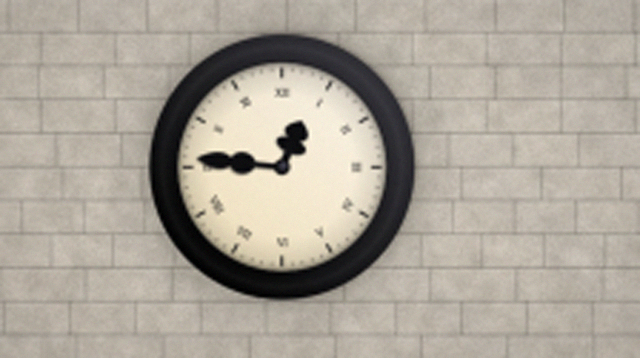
12,46
